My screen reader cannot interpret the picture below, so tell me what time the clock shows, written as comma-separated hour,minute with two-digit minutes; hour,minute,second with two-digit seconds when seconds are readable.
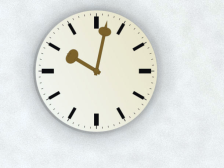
10,02
